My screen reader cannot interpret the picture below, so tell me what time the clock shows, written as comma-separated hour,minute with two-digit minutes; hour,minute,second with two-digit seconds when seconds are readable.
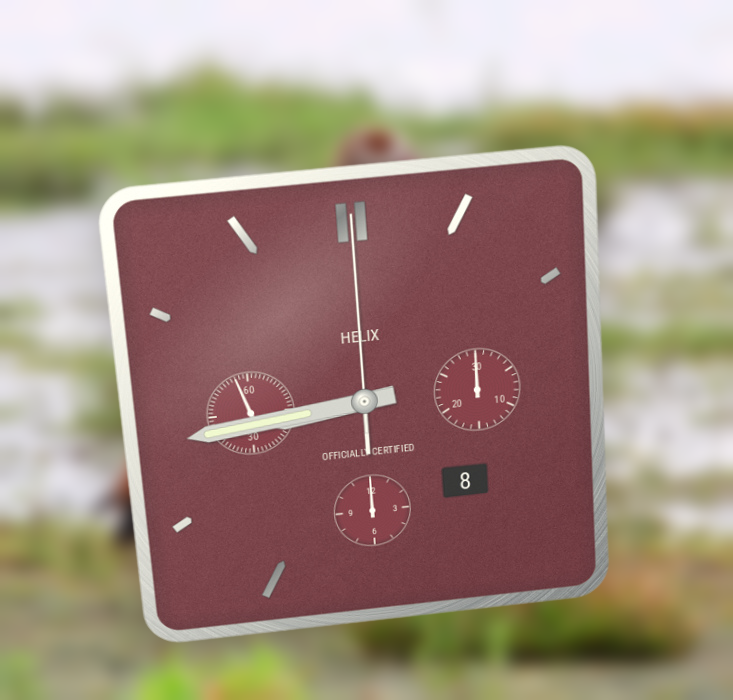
8,43,57
